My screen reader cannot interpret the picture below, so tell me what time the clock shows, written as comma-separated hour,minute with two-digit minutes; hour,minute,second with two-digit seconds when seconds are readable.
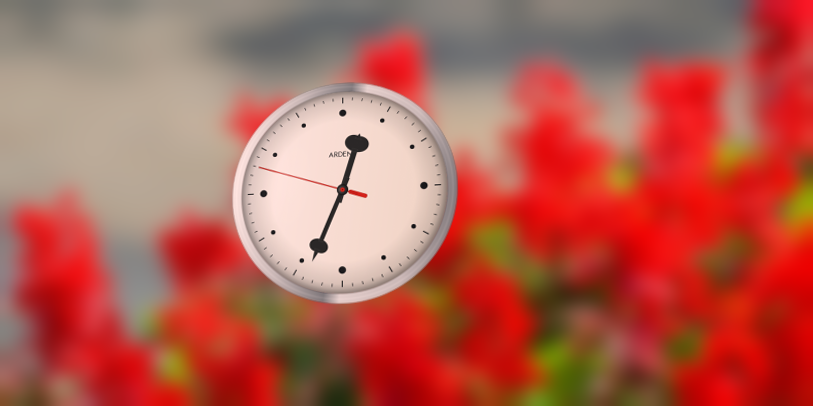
12,33,48
